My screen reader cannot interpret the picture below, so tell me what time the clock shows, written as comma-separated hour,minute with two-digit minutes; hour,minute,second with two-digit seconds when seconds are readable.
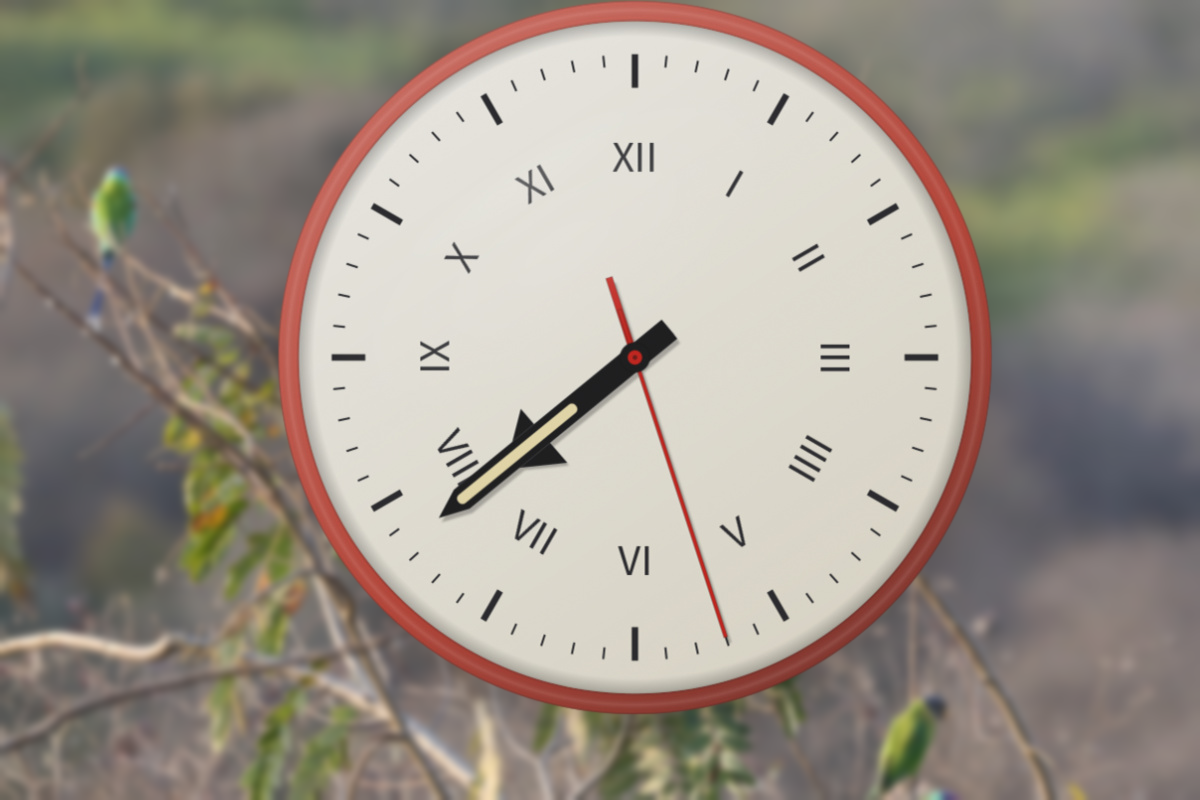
7,38,27
